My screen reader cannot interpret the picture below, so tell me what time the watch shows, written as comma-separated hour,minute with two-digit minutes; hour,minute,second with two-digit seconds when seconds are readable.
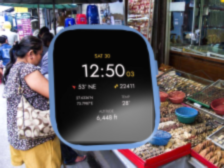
12,50
